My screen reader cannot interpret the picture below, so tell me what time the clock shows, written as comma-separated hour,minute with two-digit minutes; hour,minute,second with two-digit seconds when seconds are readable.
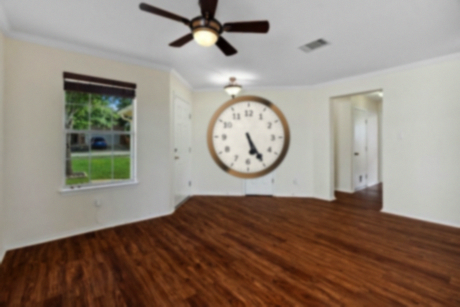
5,25
